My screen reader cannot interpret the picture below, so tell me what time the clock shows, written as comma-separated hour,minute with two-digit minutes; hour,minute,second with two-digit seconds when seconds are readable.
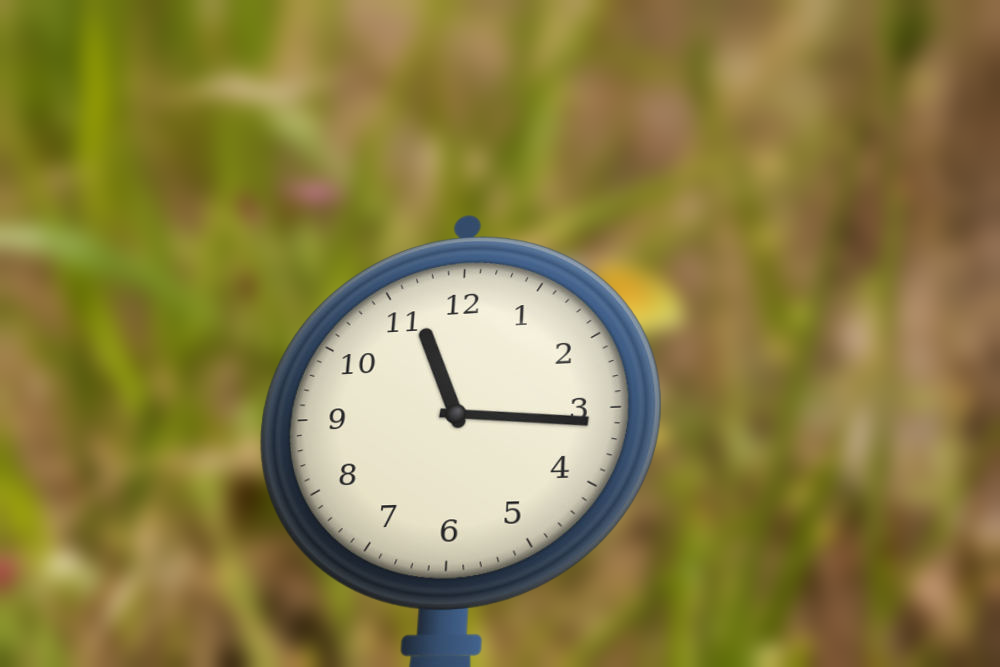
11,16
